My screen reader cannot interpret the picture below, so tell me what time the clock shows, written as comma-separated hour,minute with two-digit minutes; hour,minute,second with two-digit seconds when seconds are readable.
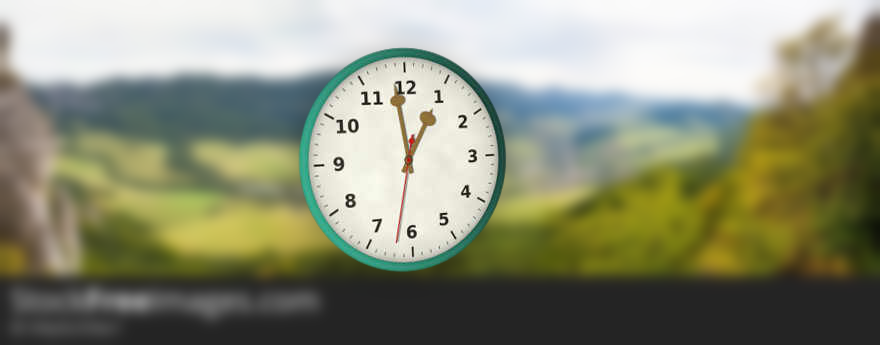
12,58,32
